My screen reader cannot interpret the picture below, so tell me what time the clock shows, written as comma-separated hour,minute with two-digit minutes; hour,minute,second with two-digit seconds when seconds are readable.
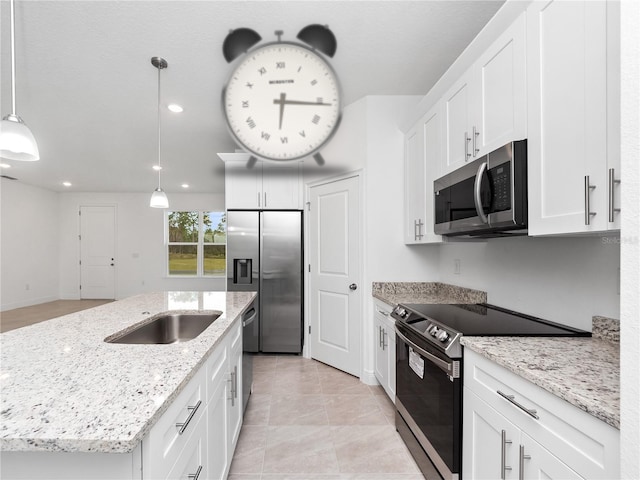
6,16
